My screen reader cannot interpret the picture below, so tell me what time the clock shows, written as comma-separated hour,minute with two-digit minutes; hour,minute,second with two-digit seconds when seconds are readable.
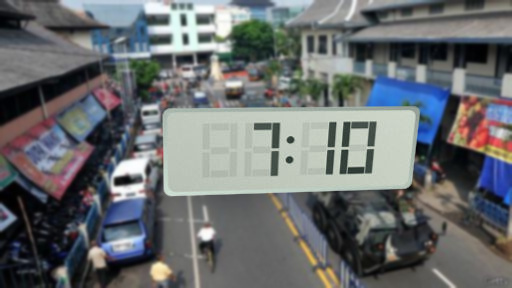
7,10
